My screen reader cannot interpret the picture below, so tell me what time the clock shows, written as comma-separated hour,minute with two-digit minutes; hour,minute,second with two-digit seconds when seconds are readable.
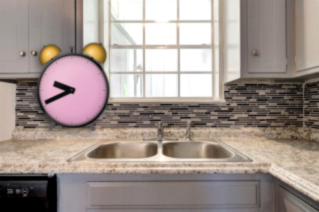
9,41
